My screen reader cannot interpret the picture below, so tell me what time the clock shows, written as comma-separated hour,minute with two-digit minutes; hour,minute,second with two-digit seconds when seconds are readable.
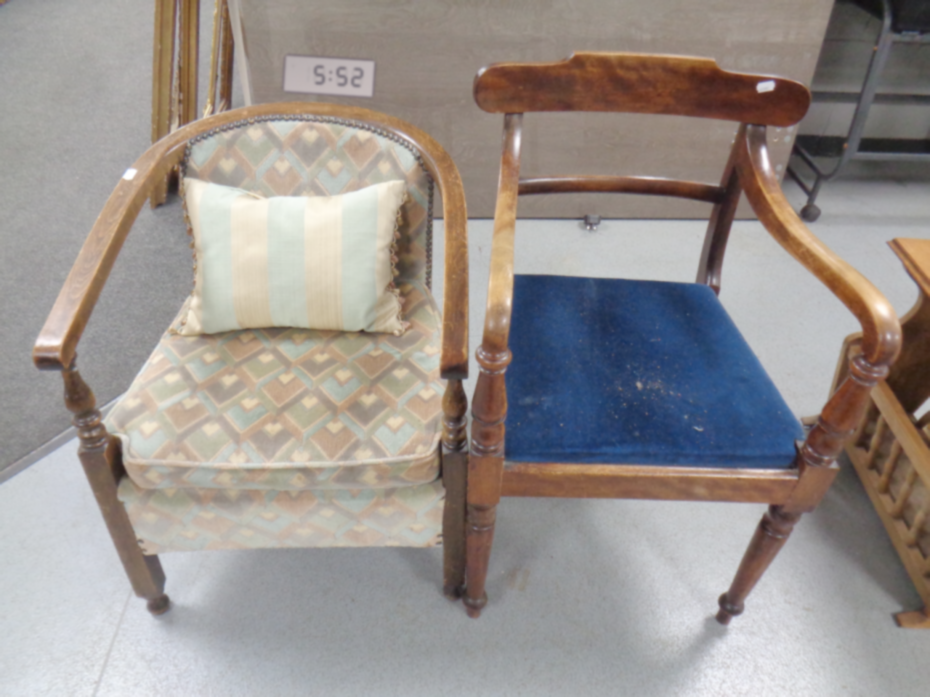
5,52
